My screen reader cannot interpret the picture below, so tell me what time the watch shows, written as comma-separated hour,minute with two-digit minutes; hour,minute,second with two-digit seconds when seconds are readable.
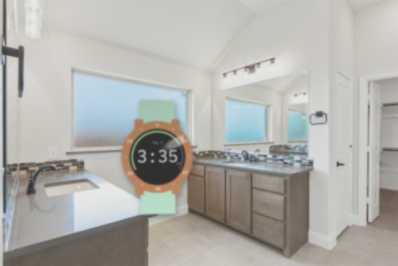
3,35
